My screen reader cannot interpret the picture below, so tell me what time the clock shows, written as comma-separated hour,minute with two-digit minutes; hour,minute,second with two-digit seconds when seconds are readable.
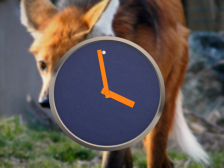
3,59
